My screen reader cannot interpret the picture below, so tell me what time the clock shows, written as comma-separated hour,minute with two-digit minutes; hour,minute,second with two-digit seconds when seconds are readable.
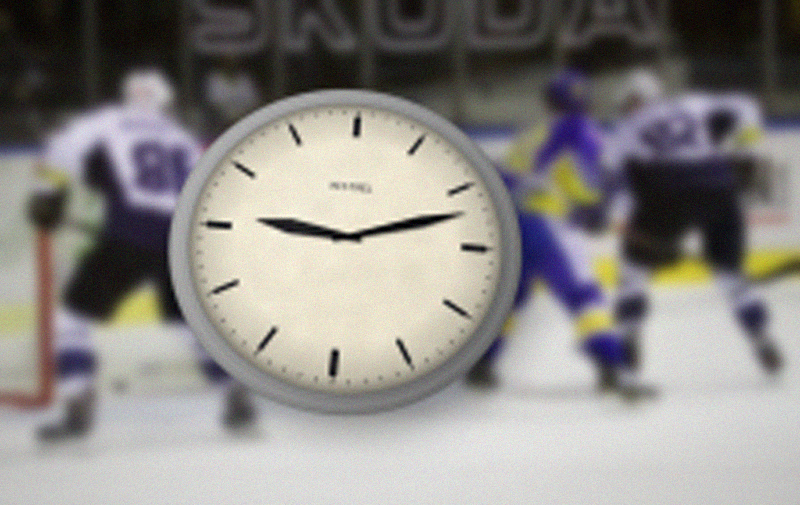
9,12
